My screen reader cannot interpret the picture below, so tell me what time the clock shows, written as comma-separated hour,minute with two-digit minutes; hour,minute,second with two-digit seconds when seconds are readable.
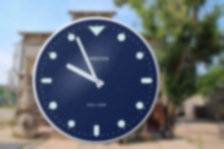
9,56
